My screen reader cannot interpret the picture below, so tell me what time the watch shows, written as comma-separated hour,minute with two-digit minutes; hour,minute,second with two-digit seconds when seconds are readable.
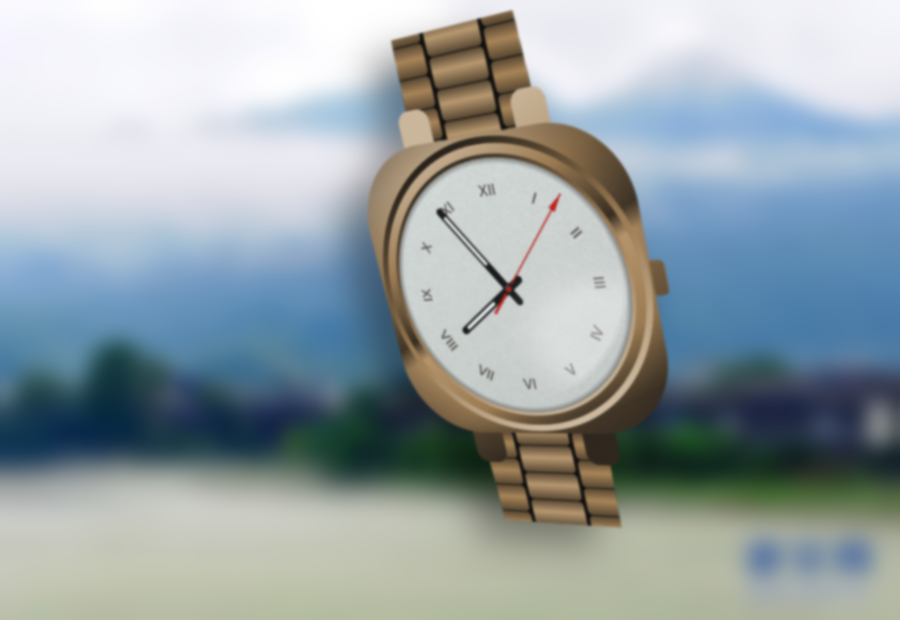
7,54,07
